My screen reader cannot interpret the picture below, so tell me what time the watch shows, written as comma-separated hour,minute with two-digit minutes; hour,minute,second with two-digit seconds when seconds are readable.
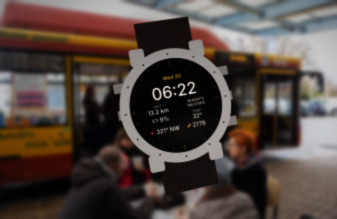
6,22
